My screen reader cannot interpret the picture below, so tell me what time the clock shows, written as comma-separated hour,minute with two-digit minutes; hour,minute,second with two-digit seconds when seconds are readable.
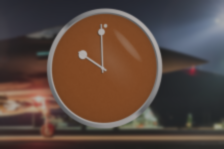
9,59
